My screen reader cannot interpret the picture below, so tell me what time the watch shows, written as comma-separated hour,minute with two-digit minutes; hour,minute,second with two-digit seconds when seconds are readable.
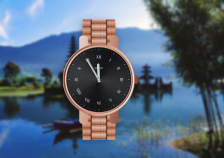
11,55
